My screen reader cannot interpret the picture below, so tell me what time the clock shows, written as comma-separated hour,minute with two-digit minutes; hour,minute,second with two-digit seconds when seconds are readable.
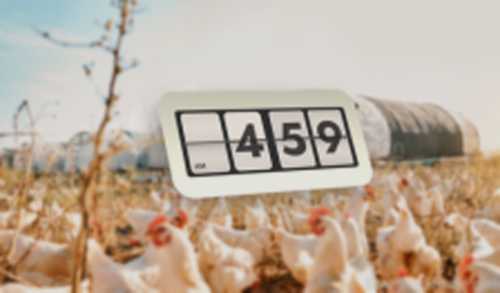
4,59
